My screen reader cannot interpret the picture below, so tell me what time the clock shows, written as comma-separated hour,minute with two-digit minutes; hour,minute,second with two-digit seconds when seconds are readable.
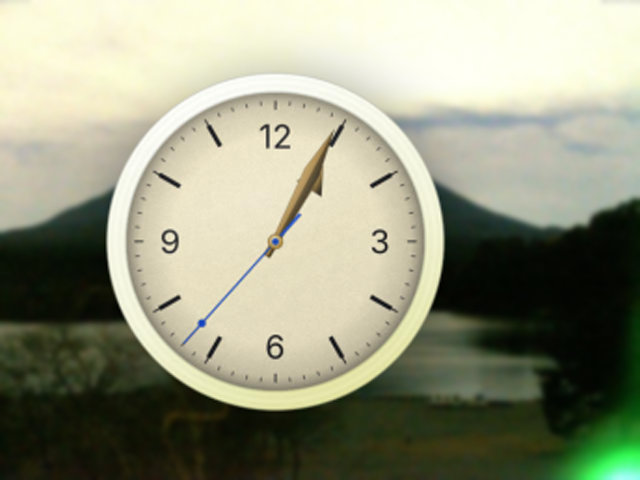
1,04,37
